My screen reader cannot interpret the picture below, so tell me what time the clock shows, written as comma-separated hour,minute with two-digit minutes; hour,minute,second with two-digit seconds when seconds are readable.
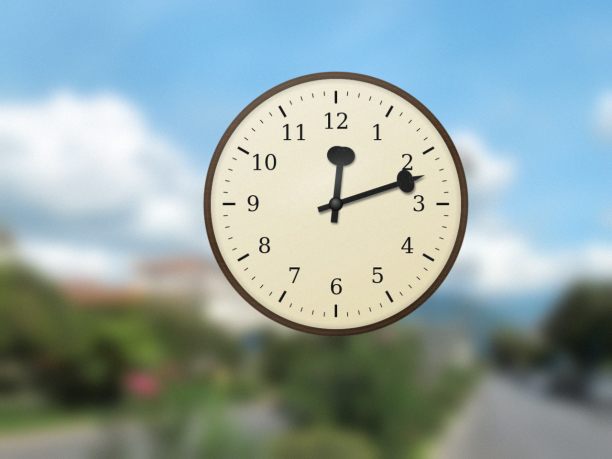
12,12
